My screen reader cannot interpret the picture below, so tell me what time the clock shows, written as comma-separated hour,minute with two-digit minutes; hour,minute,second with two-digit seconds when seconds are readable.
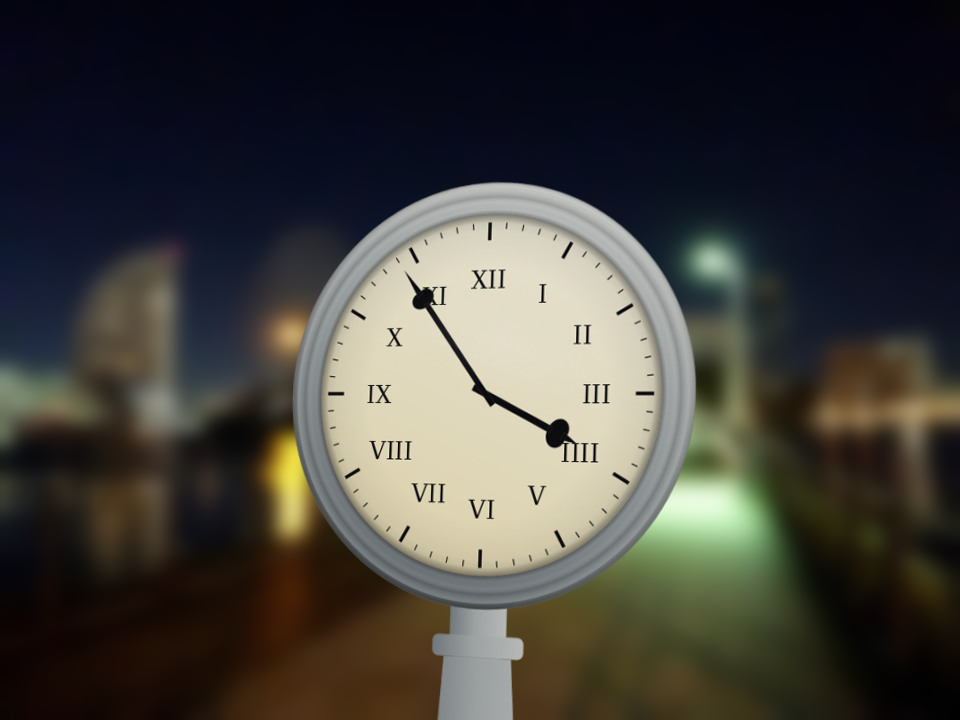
3,54
